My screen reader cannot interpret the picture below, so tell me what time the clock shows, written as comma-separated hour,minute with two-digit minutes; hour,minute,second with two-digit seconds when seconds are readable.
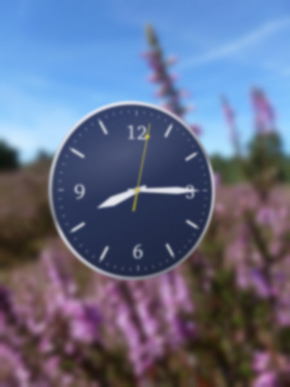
8,15,02
